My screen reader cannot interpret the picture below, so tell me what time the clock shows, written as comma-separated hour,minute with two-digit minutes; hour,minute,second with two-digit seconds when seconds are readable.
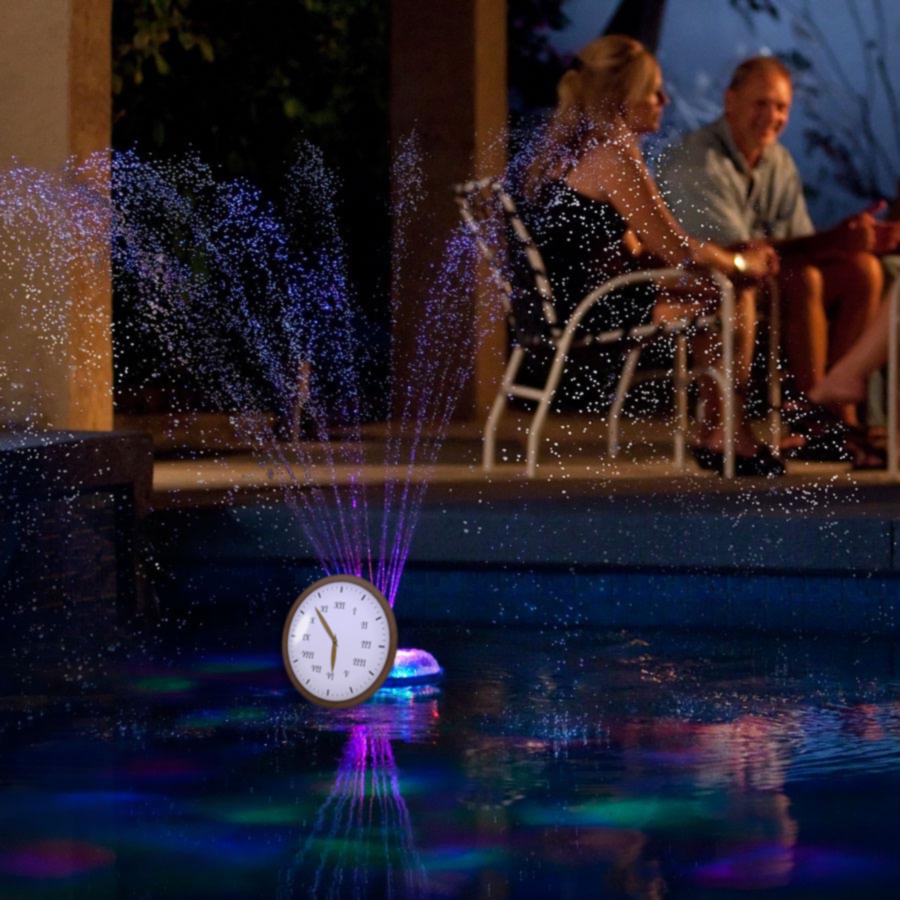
5,53
